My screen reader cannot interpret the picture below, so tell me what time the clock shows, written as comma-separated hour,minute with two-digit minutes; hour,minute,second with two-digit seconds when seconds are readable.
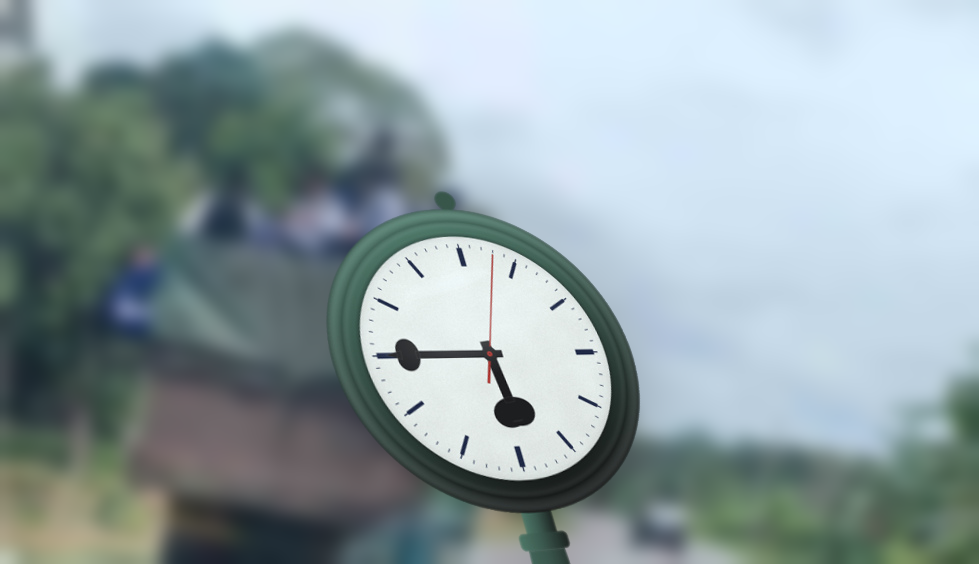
5,45,03
